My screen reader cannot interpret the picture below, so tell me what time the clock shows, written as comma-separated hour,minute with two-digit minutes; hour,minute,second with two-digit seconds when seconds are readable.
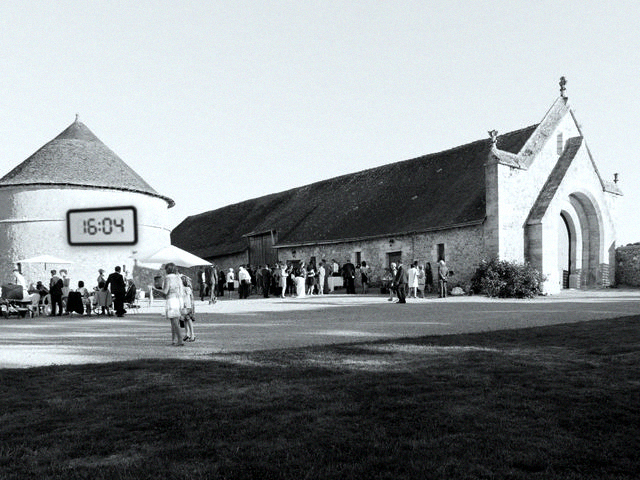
16,04
